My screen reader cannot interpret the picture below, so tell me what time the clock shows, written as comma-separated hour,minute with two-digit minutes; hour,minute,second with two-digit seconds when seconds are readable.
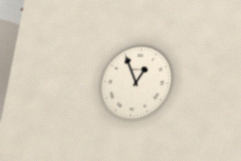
12,55
